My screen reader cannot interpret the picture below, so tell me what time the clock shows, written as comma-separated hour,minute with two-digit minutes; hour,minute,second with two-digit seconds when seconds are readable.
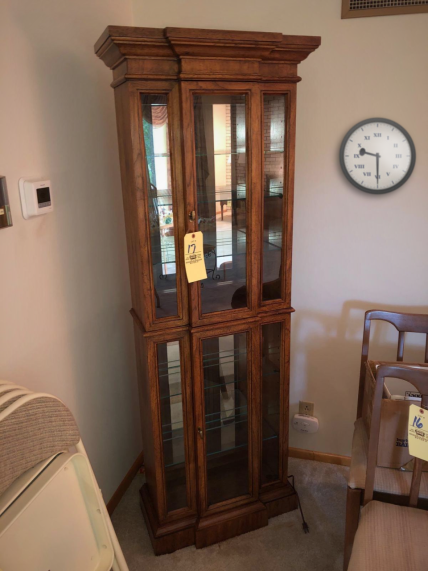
9,30
